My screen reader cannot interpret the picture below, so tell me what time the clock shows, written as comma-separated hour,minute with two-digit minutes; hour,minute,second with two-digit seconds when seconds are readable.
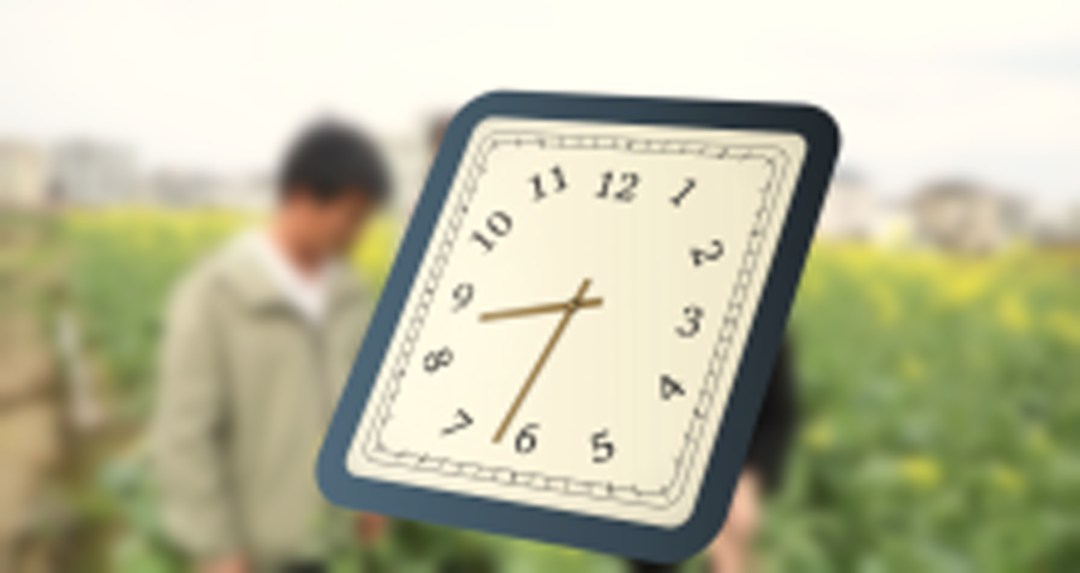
8,32
